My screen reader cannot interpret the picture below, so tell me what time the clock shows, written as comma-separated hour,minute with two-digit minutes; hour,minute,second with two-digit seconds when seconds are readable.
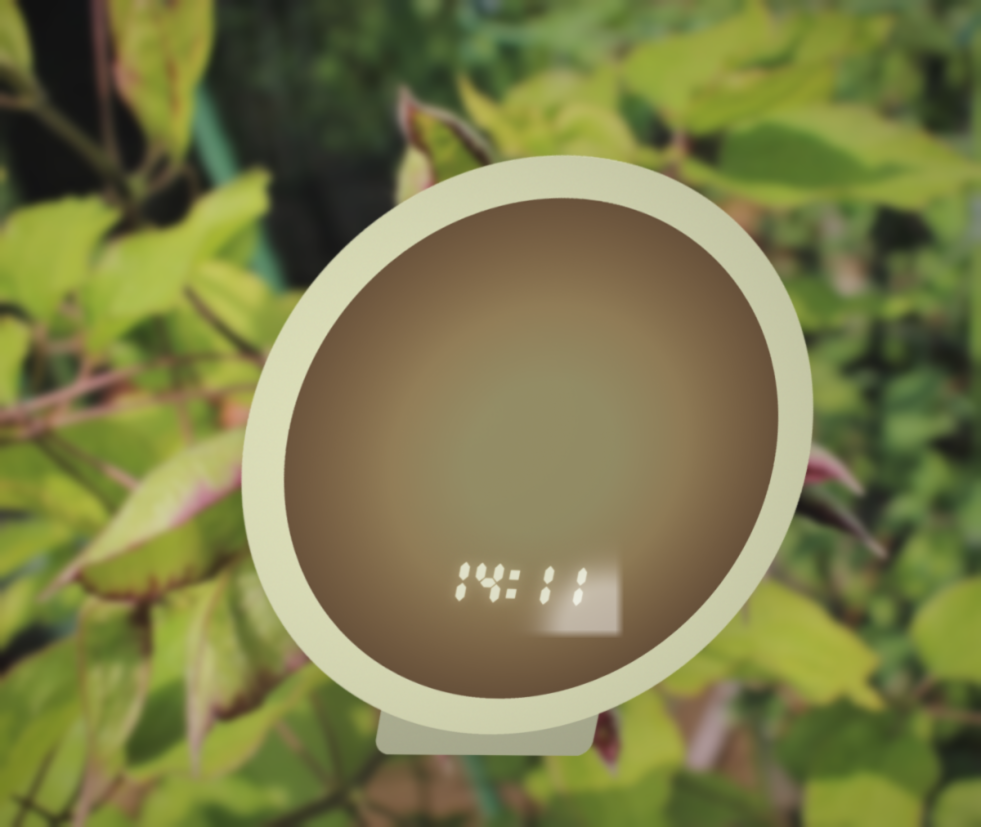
14,11
